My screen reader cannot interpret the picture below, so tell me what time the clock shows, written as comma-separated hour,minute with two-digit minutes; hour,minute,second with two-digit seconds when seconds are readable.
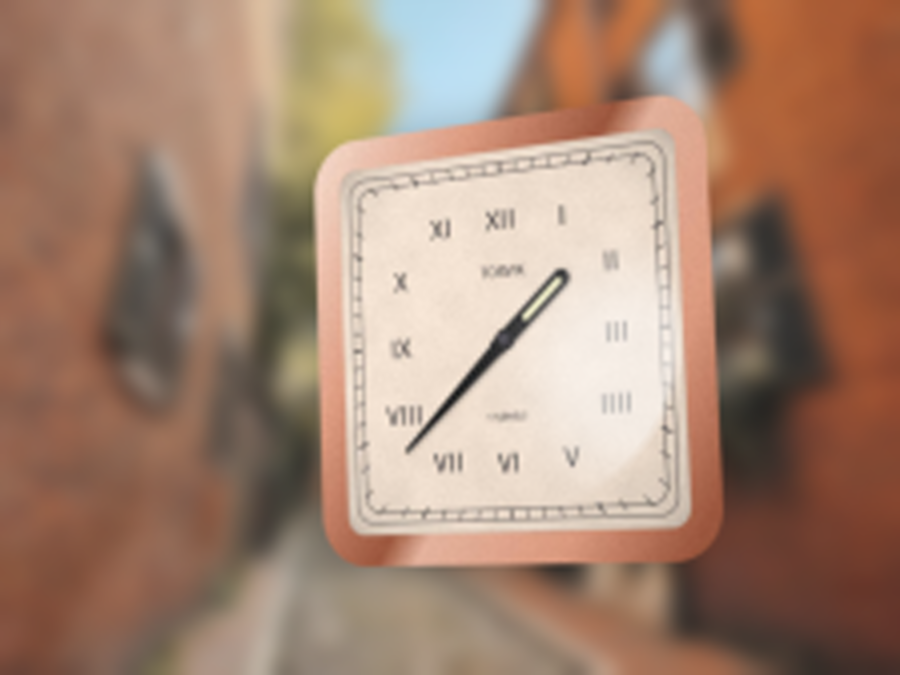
1,38
